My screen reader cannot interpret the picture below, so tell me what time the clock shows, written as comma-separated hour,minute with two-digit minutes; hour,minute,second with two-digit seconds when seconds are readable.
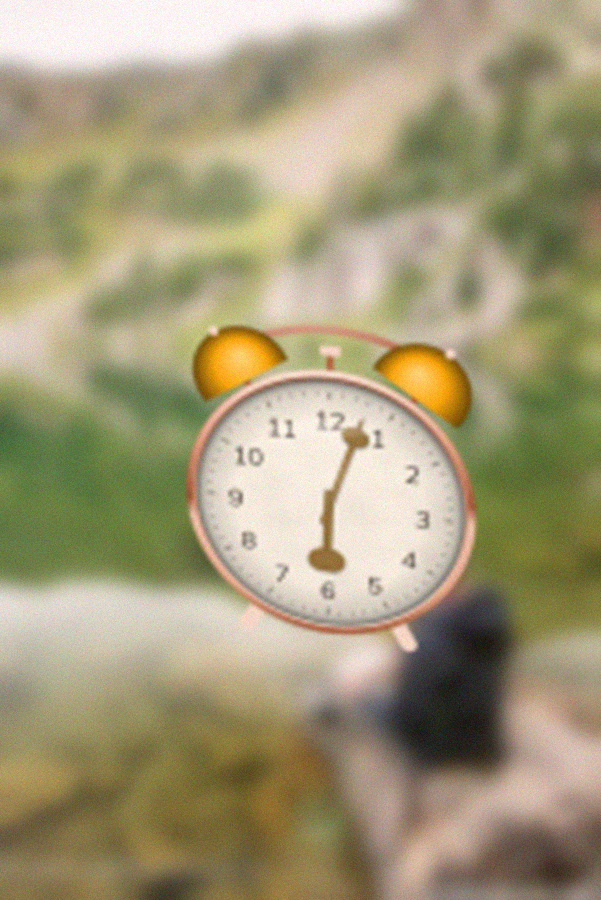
6,03
